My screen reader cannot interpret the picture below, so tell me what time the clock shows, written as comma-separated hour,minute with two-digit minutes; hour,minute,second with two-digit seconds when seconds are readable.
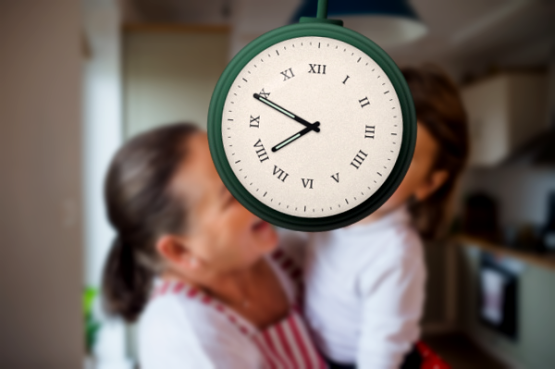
7,49
